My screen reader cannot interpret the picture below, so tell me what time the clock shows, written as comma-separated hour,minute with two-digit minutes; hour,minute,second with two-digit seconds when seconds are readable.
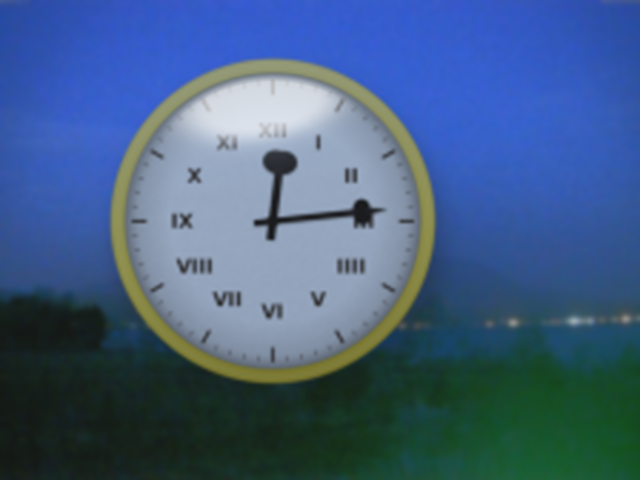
12,14
